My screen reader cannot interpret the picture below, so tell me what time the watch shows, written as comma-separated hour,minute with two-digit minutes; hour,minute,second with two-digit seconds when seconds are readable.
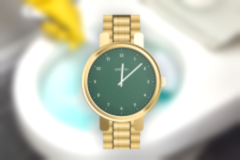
12,08
